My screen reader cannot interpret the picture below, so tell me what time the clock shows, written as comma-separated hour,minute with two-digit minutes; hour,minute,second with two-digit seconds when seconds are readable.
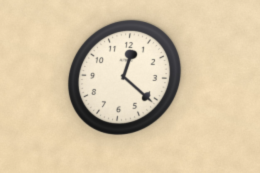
12,21
